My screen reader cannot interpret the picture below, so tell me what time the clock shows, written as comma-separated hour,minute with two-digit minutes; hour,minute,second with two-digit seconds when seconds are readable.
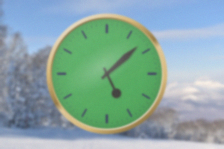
5,08
